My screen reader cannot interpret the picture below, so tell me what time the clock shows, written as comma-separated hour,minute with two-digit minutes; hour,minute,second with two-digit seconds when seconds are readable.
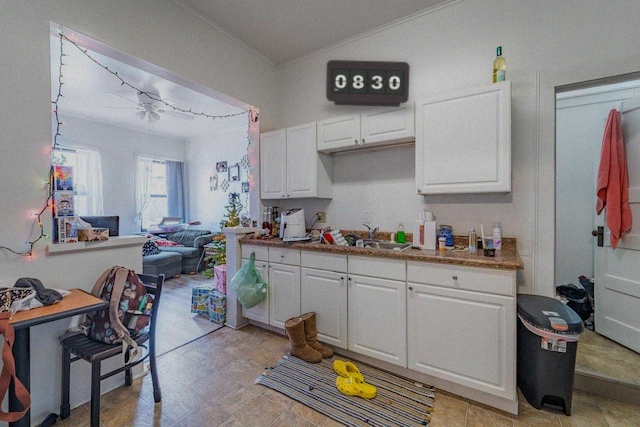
8,30
